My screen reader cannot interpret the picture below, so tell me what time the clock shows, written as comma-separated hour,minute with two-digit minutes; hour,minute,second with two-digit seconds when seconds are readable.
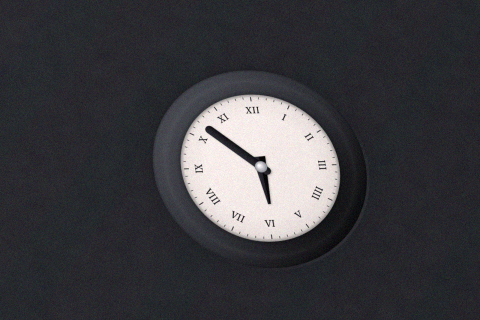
5,52
